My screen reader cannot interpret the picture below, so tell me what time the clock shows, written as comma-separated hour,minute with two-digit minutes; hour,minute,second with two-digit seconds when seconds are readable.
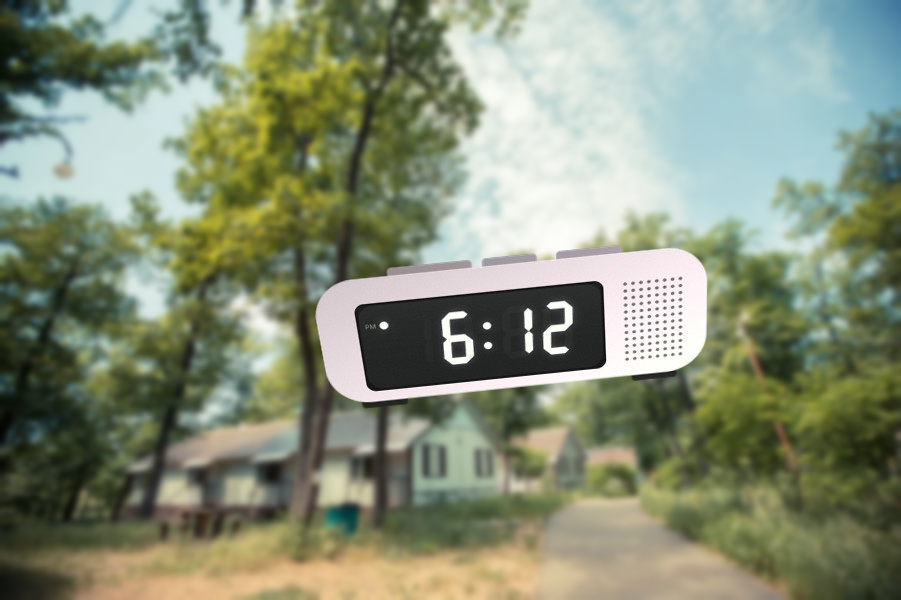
6,12
